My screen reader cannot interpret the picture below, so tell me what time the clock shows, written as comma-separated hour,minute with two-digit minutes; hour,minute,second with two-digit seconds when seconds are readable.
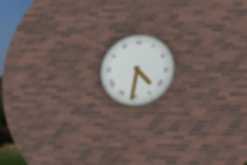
4,31
